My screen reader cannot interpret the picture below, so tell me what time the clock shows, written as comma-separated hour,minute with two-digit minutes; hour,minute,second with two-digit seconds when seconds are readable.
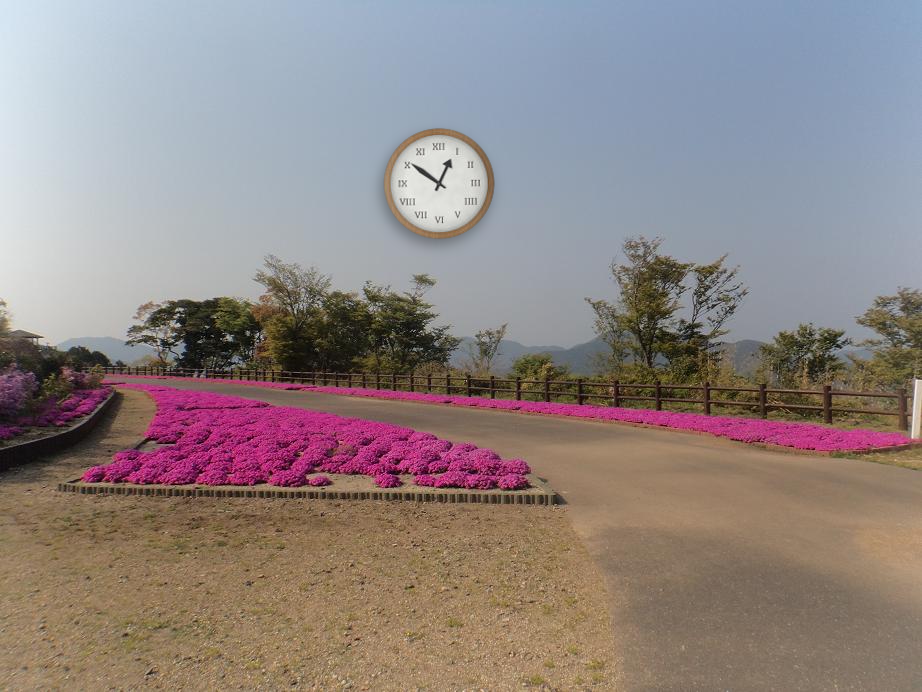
12,51
